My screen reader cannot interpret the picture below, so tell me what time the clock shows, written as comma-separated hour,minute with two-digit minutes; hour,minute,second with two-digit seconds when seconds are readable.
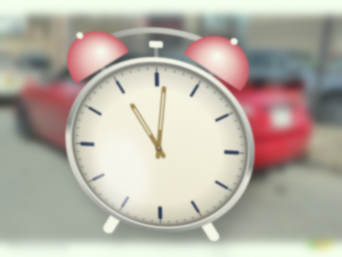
11,01
